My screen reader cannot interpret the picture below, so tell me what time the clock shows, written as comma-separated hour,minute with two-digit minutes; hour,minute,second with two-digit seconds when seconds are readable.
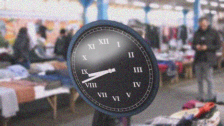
8,42
